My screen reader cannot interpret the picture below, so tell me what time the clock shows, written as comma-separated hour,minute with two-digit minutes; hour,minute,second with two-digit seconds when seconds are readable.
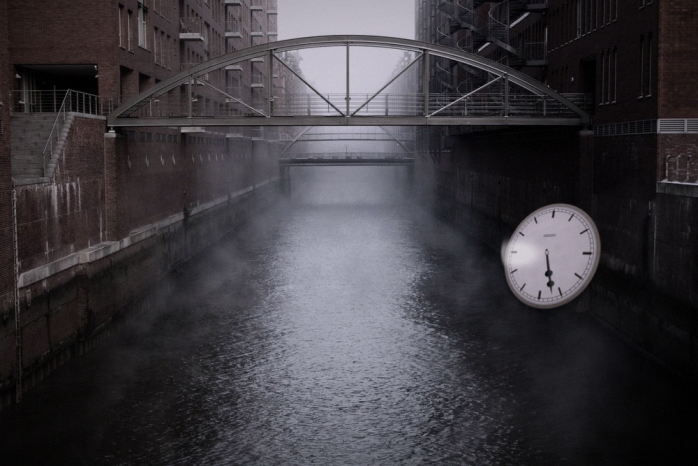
5,27
